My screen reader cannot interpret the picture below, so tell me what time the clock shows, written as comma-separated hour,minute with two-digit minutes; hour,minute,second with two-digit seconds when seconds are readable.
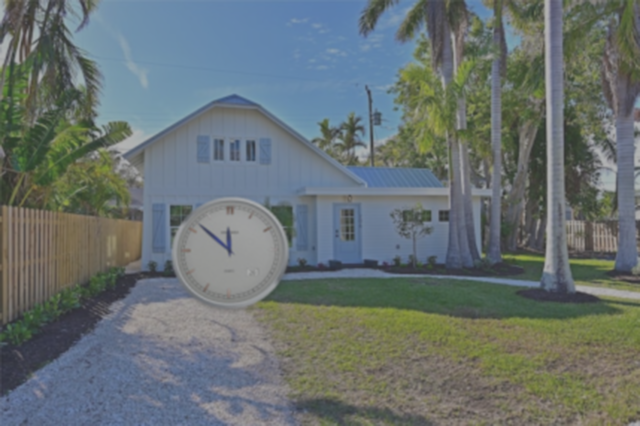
11,52
